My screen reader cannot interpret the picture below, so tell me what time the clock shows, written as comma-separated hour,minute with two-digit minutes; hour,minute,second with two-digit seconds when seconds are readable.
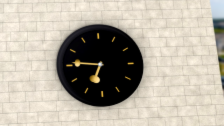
6,46
